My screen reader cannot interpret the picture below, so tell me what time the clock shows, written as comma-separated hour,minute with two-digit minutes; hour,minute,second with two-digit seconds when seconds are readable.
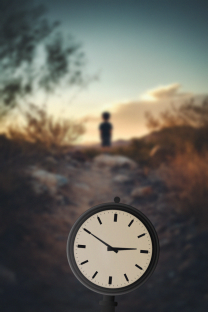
2,50
